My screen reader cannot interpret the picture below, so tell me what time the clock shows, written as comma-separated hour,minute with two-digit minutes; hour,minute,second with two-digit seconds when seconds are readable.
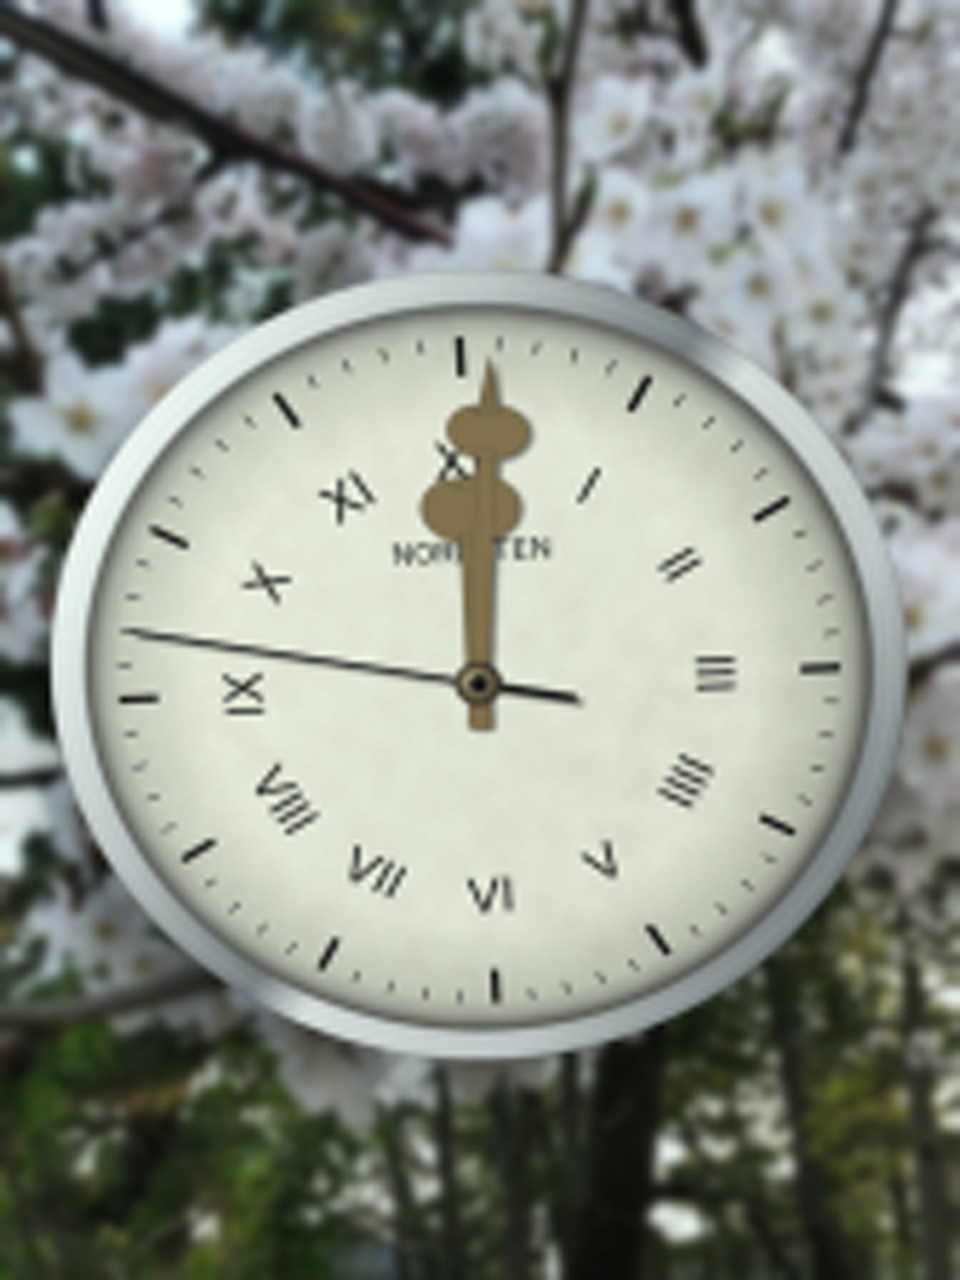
12,00,47
